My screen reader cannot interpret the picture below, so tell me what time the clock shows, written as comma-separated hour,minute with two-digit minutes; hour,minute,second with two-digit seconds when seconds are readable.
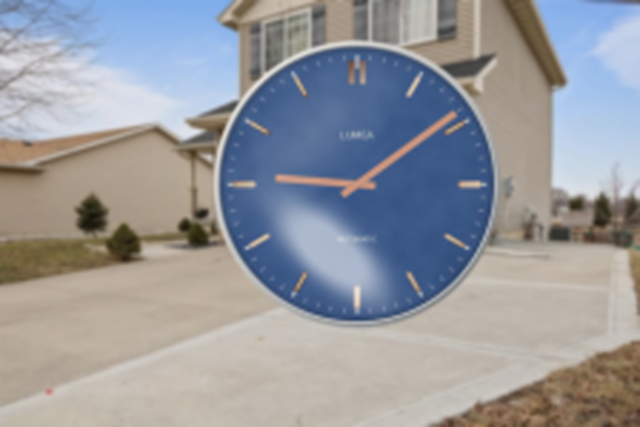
9,09
